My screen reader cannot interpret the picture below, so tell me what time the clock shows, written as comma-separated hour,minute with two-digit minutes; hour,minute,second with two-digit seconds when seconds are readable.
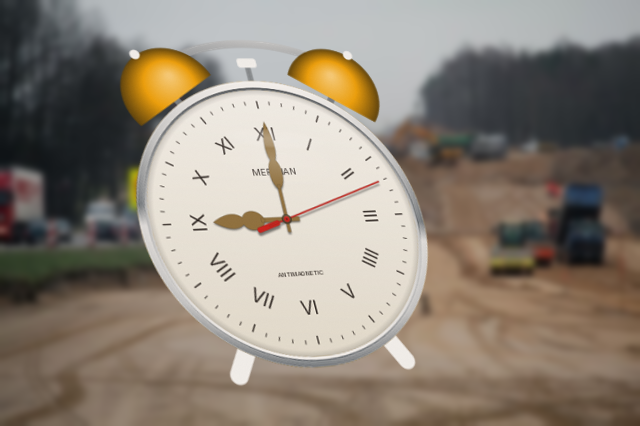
9,00,12
